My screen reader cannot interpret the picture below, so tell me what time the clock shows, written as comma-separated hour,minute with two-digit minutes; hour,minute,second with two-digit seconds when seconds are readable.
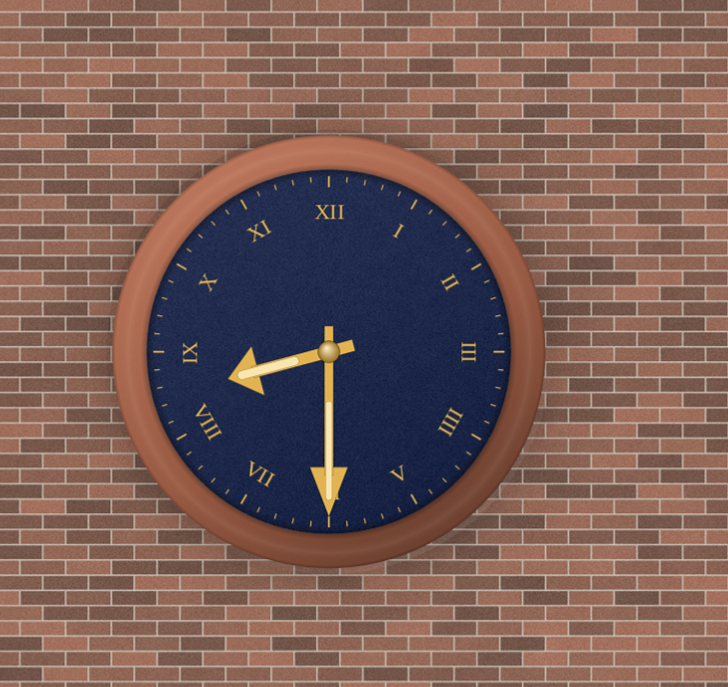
8,30
